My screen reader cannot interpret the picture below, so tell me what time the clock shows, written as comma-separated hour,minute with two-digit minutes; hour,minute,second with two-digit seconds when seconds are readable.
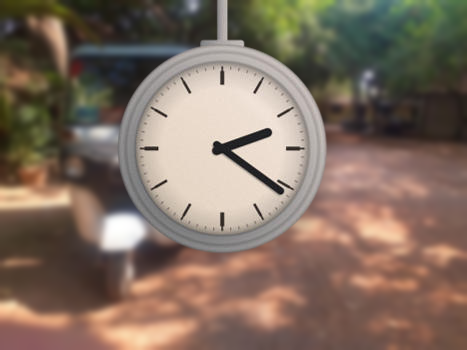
2,21
